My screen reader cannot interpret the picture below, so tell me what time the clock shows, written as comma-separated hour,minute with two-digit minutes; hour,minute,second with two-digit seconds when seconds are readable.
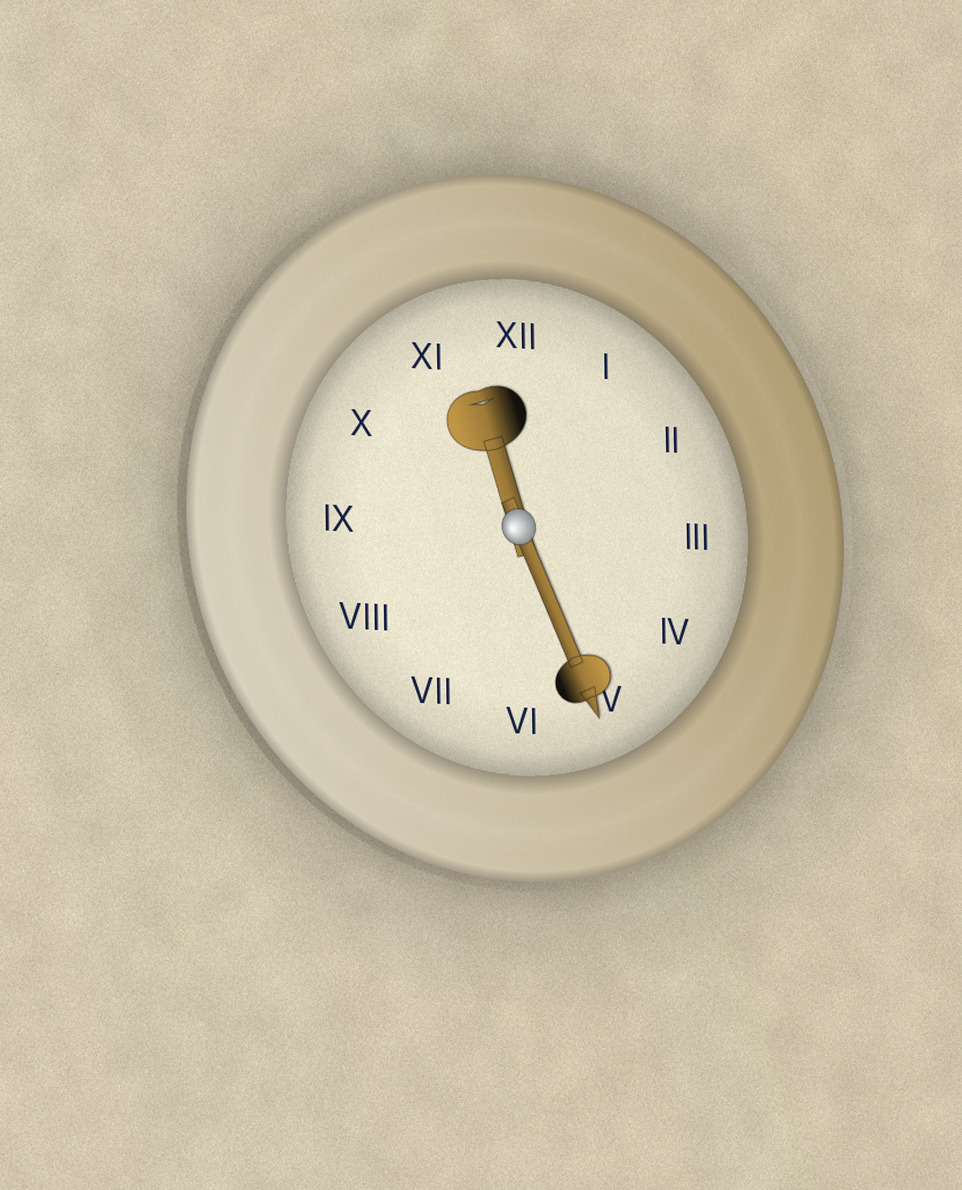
11,26
